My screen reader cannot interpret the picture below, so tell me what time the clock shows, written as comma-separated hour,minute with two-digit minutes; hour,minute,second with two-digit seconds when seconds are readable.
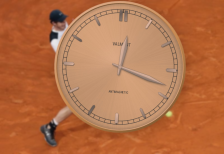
12,18
